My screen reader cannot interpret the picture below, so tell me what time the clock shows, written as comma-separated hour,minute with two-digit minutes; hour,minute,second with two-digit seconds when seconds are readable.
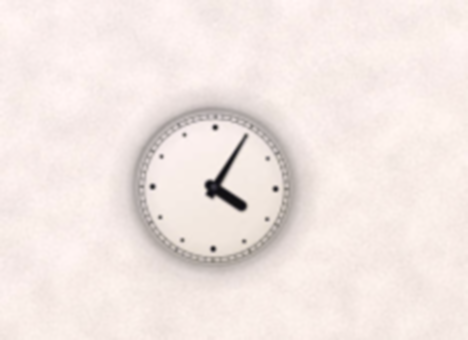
4,05
